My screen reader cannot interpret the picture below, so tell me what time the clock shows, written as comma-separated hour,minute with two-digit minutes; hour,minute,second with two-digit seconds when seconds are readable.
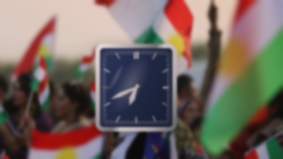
6,41
